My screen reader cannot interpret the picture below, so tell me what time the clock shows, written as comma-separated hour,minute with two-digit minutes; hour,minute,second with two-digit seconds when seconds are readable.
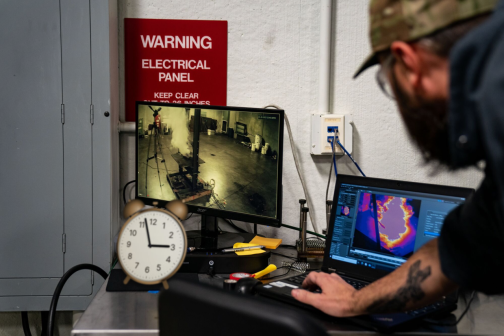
2,57
